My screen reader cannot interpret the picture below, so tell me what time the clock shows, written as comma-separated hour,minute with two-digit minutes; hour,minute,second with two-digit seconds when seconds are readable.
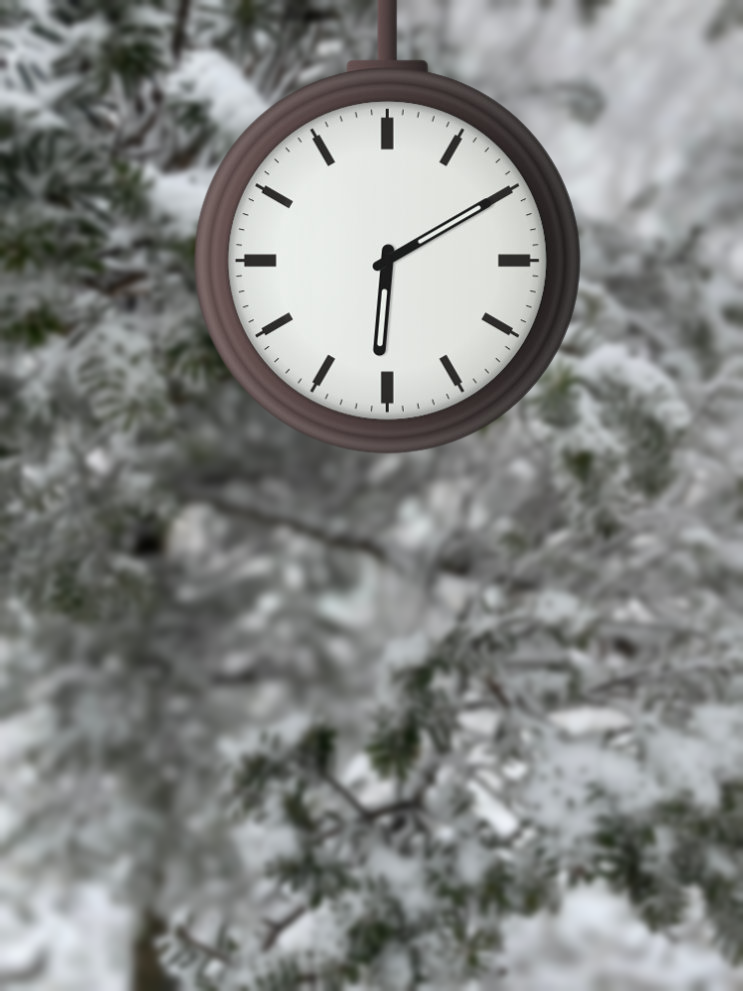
6,10
